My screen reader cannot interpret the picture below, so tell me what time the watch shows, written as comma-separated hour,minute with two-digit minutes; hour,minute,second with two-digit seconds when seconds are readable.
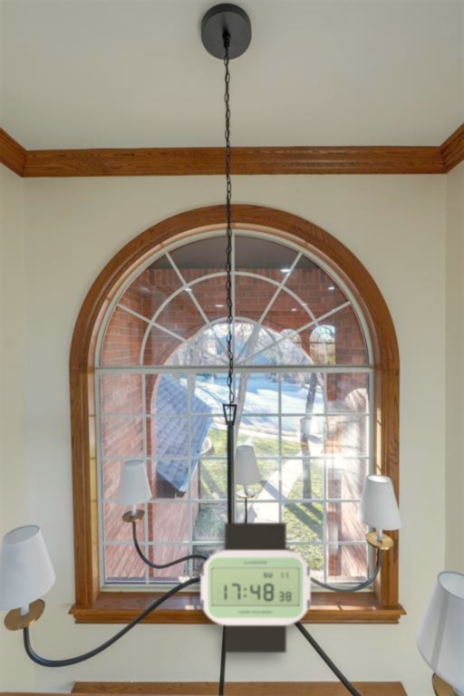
17,48
